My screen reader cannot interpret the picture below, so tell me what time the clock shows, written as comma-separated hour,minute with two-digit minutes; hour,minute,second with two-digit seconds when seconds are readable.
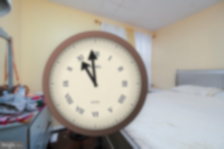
10,59
